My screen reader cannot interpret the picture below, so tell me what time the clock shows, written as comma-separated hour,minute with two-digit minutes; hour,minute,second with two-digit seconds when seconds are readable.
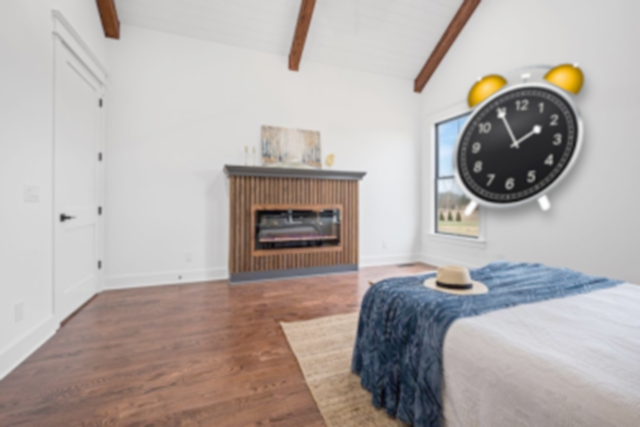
1,55
